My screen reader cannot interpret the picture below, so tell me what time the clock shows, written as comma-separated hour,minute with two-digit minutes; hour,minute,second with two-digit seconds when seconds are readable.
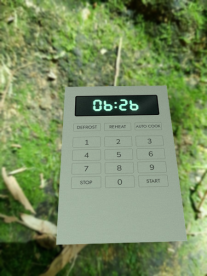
6,26
